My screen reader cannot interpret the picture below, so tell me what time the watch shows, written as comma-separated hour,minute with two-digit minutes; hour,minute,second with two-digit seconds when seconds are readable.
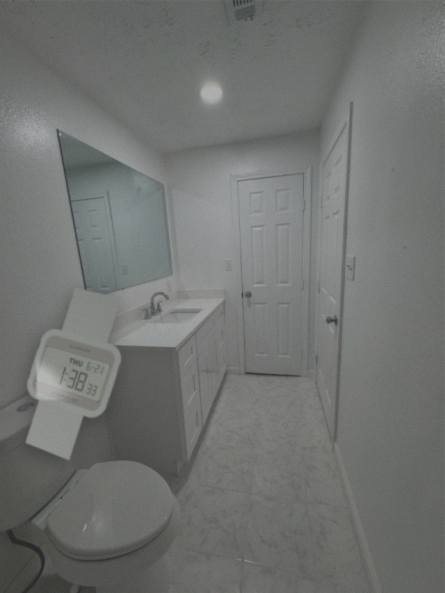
1,38
